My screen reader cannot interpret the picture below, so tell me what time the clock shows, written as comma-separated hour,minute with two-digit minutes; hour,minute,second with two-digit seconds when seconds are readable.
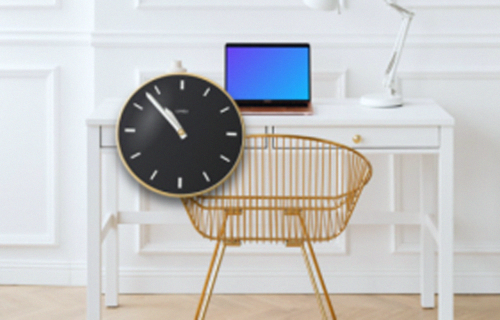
10,53
